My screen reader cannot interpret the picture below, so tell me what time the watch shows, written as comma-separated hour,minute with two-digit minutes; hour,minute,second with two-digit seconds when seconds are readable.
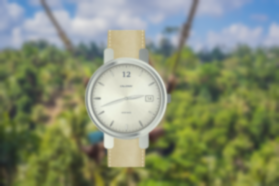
2,42
